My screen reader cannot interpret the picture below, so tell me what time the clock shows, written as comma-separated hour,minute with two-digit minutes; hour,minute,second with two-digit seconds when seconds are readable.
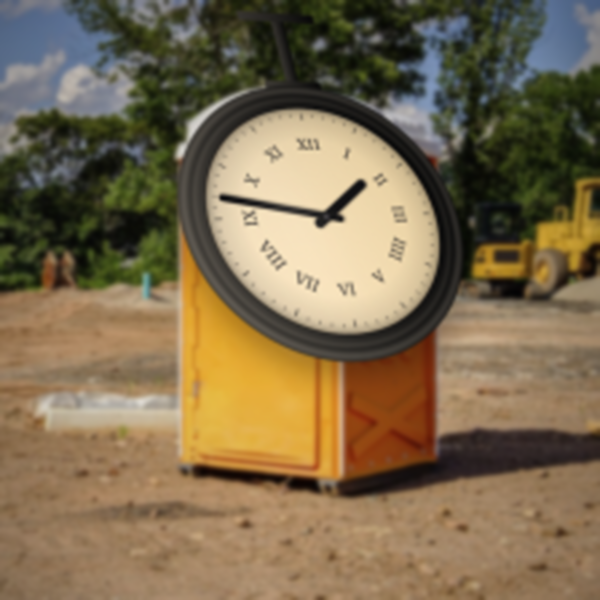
1,47
